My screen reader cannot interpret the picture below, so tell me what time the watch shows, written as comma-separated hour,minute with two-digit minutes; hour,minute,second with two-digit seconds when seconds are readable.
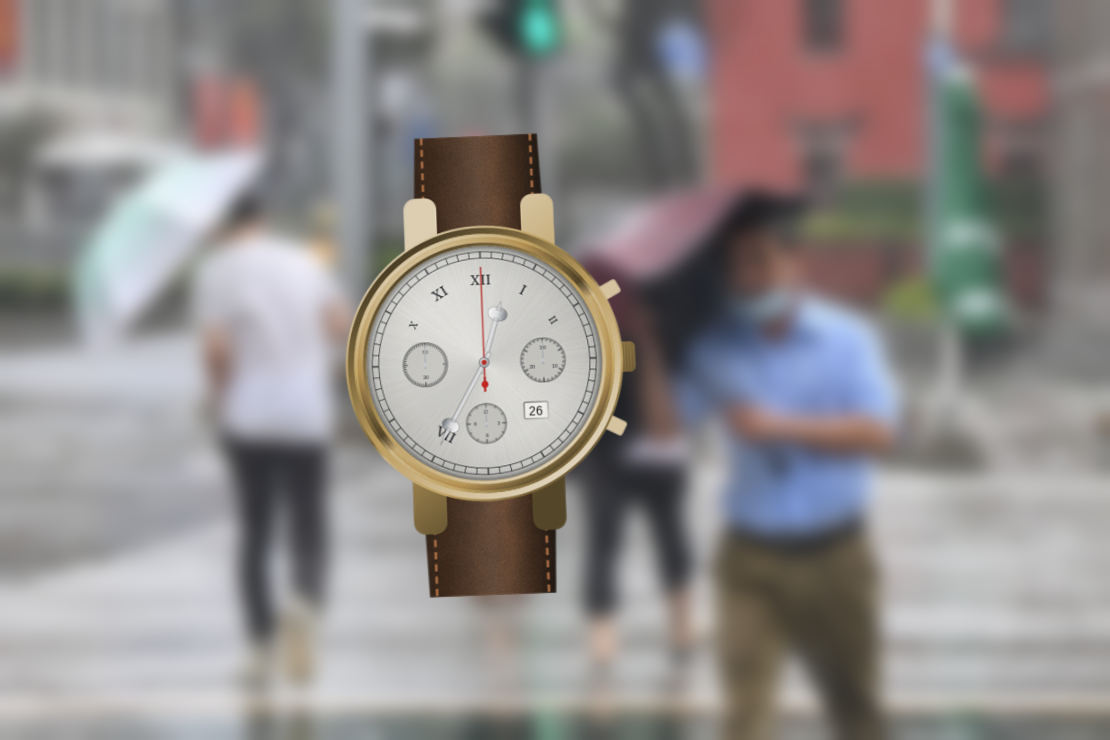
12,35
